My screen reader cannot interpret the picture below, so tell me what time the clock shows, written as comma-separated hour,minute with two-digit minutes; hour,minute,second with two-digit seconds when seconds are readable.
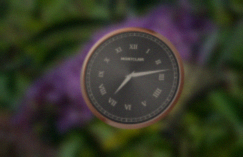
7,13
